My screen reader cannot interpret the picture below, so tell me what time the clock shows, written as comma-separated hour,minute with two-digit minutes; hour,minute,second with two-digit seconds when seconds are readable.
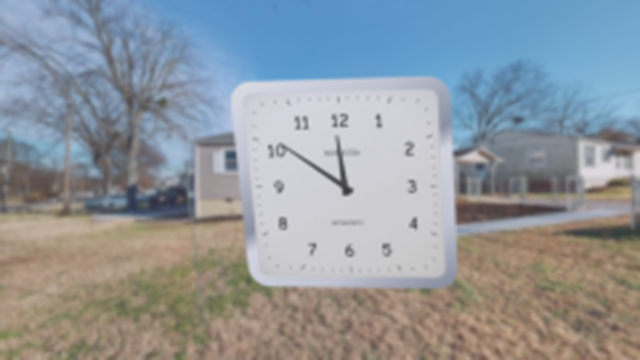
11,51
